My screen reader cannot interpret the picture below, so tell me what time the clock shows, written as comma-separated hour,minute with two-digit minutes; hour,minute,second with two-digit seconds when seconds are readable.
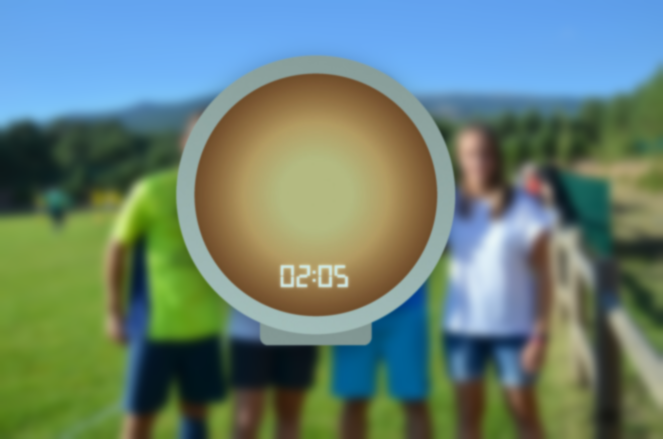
2,05
